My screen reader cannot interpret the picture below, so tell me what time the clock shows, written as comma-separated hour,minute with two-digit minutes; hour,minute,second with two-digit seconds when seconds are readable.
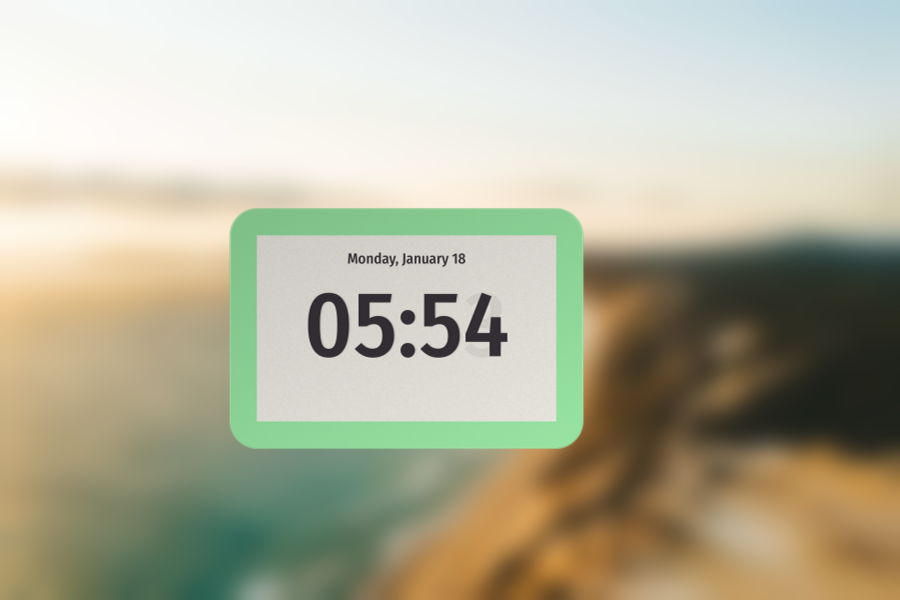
5,54
